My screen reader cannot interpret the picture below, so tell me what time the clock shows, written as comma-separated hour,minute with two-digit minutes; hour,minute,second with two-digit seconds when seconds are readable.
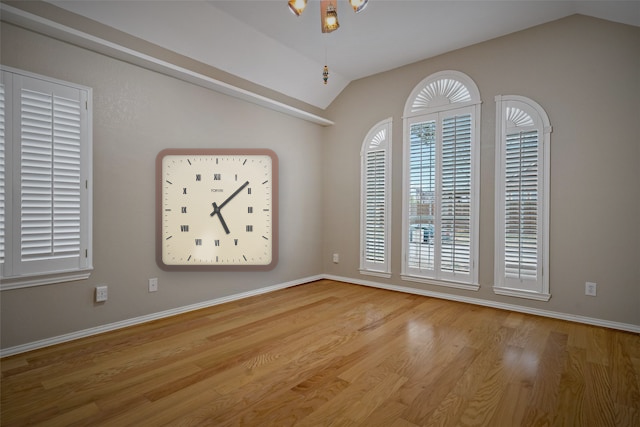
5,08
